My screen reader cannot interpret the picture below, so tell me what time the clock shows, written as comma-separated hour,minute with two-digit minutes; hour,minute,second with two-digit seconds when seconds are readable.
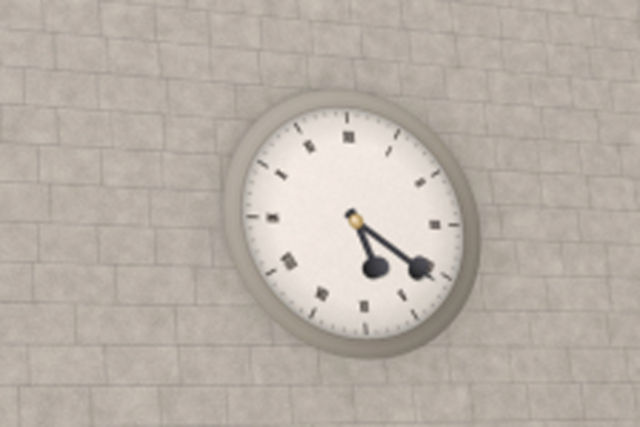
5,21
